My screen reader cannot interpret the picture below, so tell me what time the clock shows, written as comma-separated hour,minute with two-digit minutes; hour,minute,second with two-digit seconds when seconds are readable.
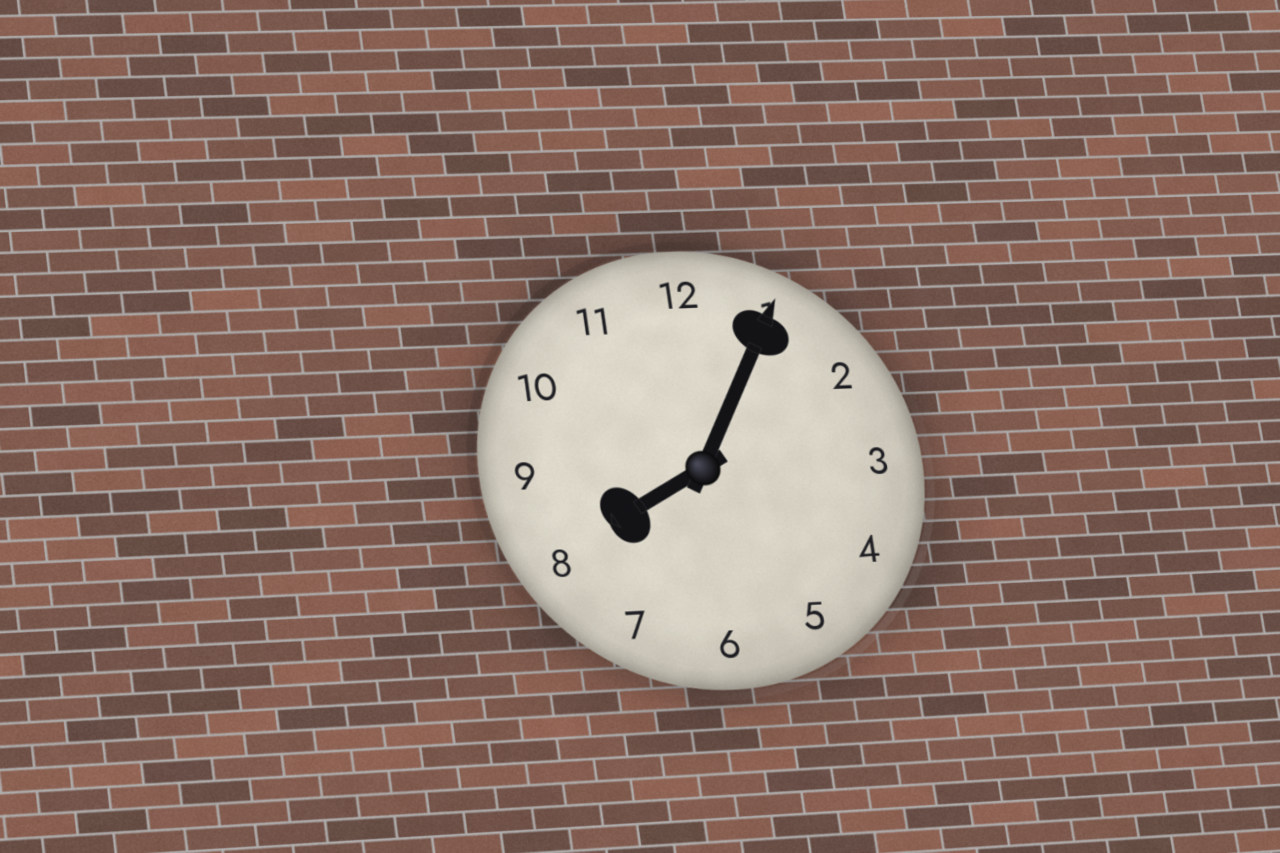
8,05
